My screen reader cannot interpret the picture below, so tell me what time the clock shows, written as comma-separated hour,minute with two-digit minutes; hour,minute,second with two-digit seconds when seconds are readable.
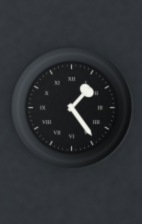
1,24
